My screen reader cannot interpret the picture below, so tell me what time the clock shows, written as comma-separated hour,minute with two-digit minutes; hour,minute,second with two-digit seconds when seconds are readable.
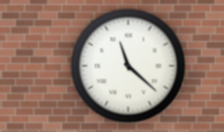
11,22
